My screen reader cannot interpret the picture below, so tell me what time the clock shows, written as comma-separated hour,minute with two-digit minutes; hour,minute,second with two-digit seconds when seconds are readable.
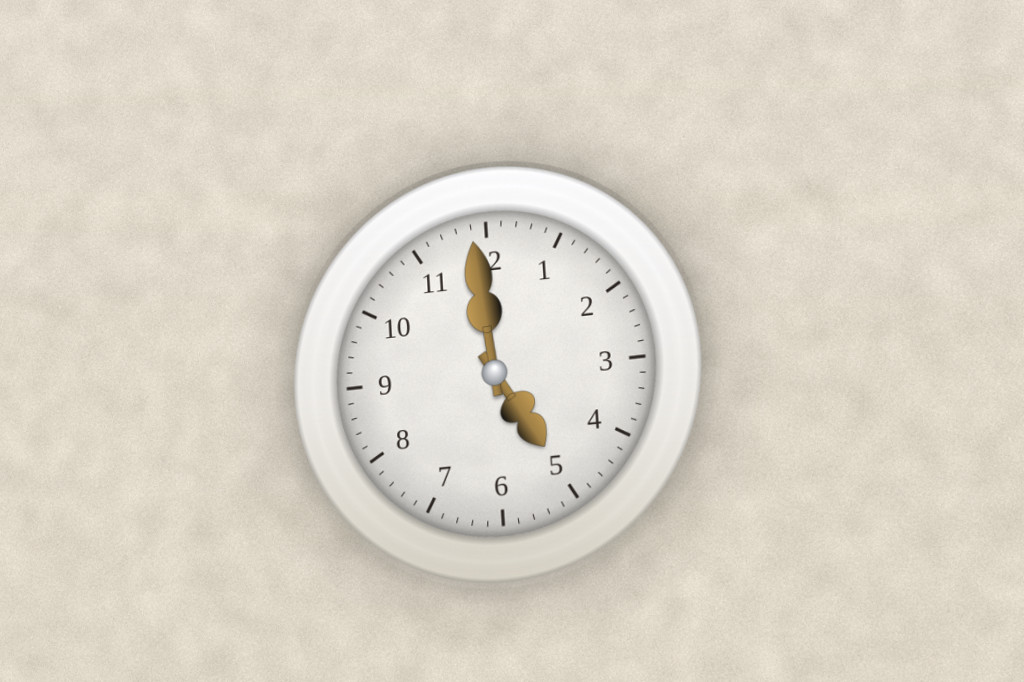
4,59
